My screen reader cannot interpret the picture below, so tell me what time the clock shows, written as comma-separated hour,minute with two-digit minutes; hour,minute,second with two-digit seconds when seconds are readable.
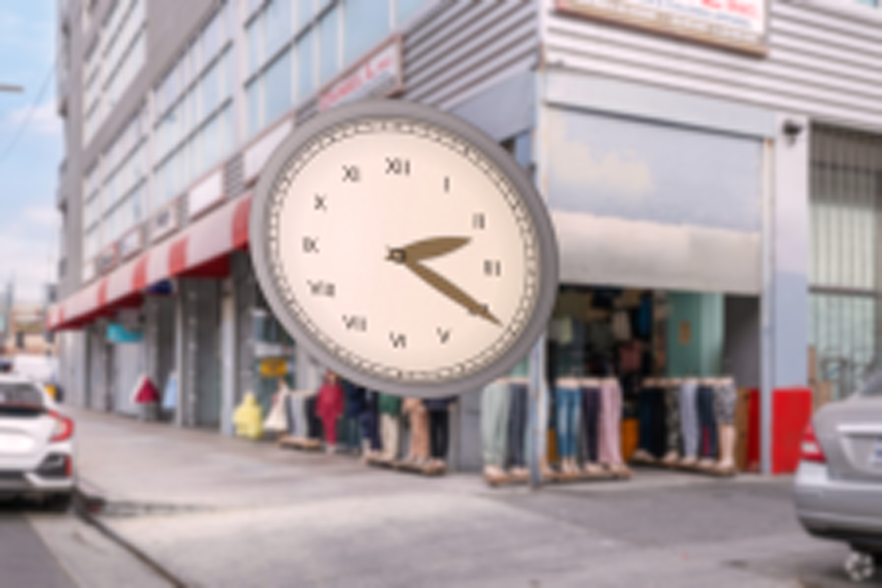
2,20
